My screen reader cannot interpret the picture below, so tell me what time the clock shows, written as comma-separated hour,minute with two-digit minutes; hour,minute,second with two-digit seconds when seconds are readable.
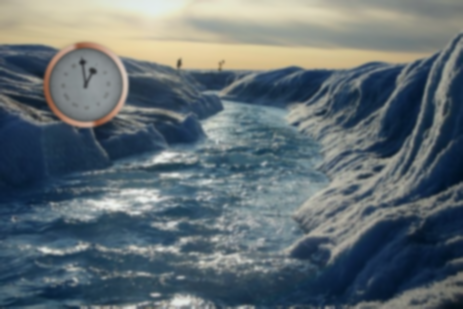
12,59
